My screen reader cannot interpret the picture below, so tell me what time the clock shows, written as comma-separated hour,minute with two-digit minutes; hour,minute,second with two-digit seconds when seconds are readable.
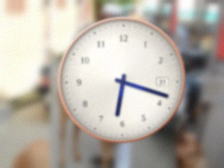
6,18
